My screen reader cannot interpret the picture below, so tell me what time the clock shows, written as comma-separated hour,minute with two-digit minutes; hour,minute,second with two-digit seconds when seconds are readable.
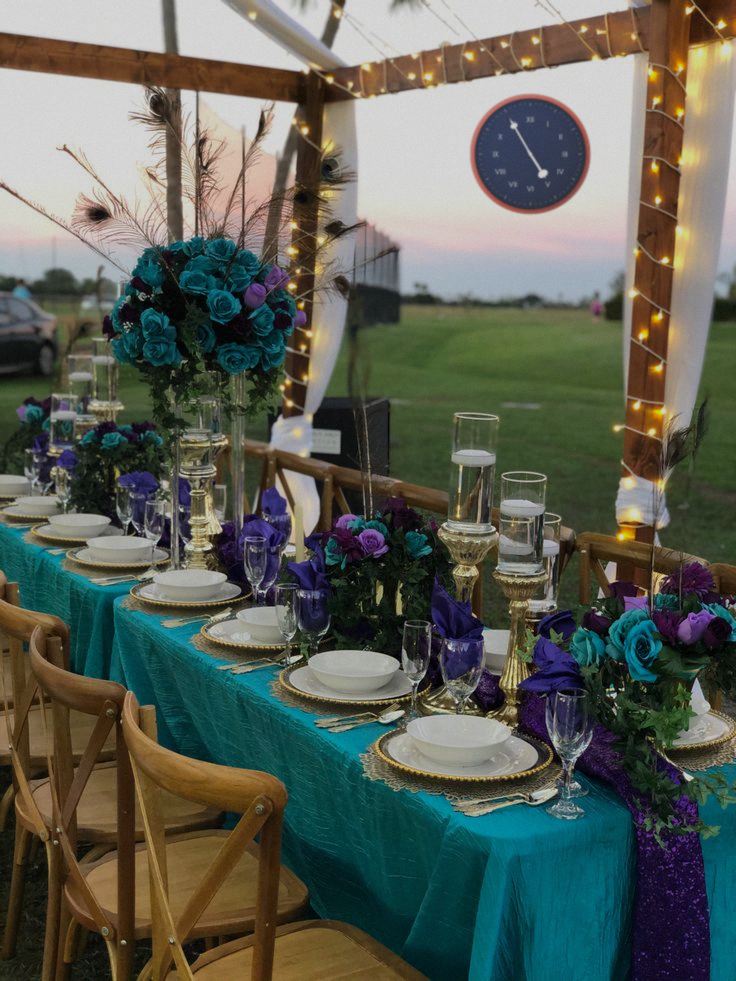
4,55
